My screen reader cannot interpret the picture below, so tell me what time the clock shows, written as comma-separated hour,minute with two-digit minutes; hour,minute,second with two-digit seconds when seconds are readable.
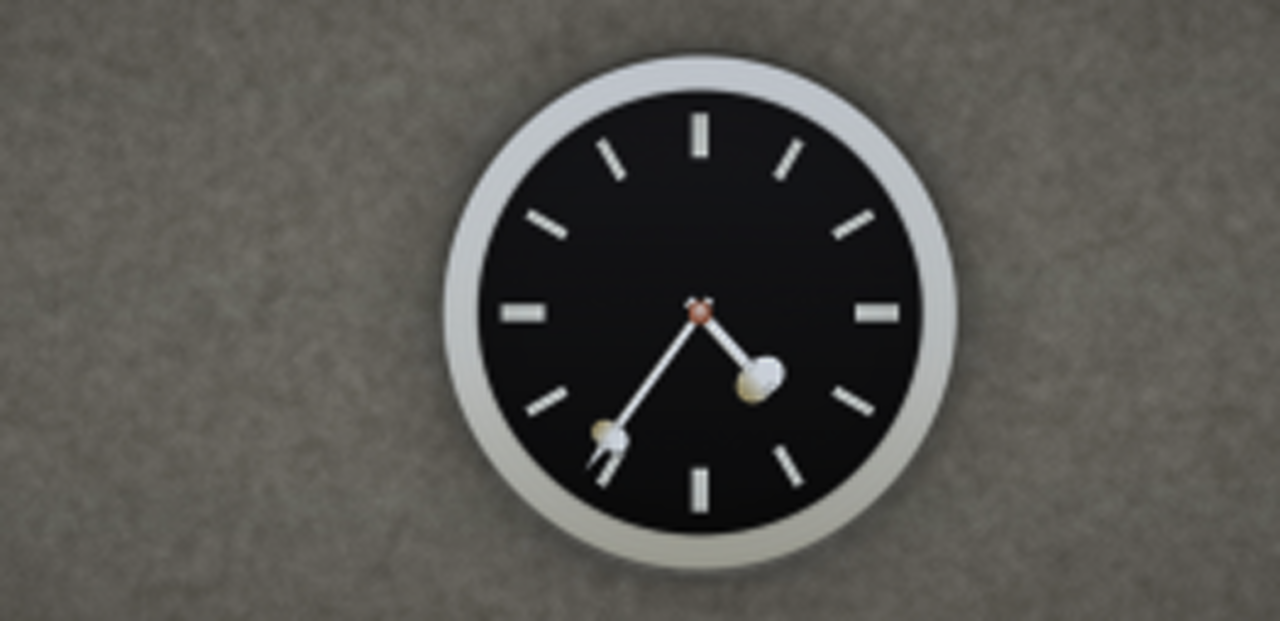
4,36
